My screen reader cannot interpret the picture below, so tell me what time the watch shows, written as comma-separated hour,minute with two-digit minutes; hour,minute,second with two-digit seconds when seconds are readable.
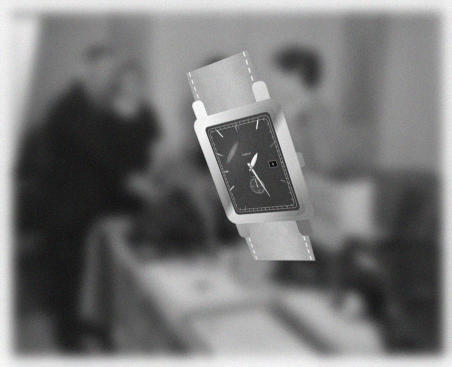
1,27
